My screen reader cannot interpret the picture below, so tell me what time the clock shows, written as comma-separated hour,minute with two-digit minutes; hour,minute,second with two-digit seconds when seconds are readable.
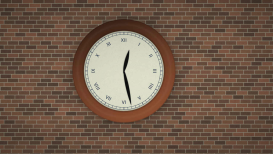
12,28
